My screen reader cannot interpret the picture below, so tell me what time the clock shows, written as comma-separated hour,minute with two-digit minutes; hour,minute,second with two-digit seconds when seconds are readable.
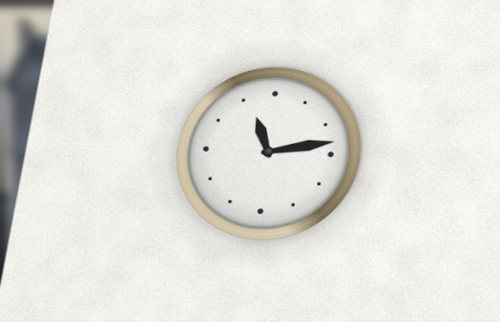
11,13
